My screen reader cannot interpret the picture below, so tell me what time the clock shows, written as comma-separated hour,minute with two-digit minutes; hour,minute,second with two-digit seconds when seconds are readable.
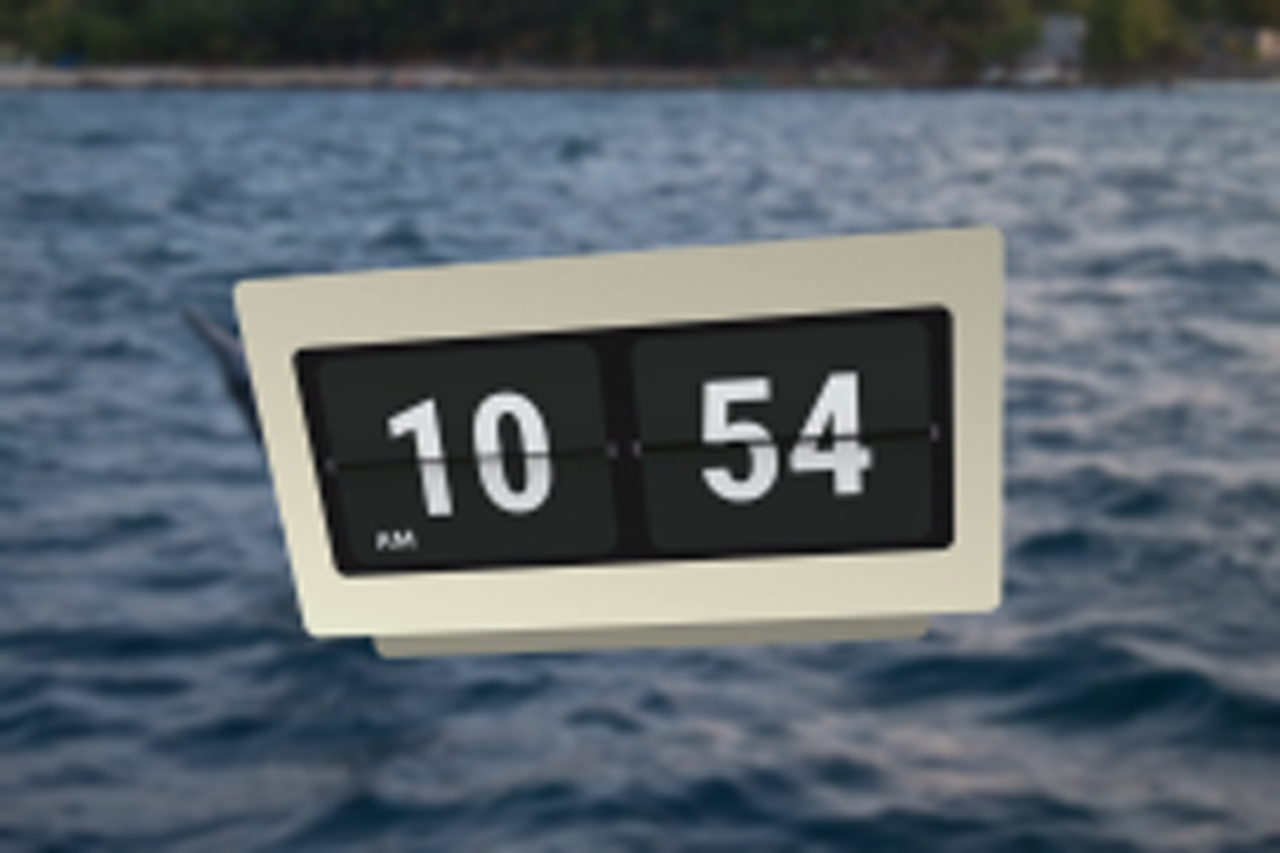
10,54
